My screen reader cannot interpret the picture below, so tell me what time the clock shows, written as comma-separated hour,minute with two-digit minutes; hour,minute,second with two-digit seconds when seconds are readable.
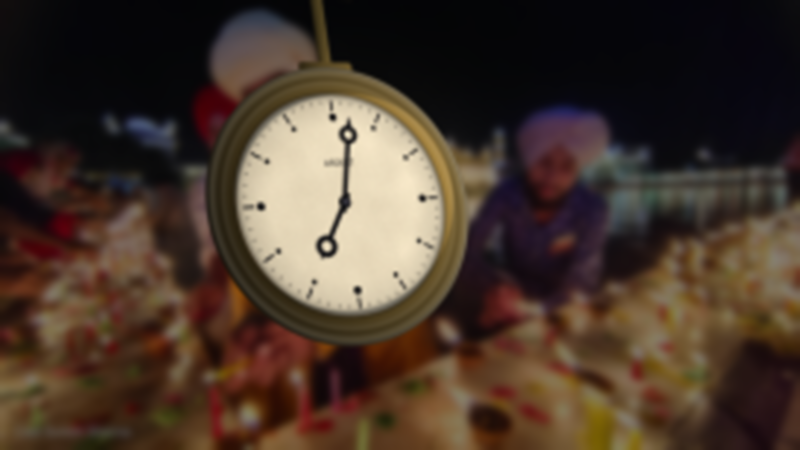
7,02
